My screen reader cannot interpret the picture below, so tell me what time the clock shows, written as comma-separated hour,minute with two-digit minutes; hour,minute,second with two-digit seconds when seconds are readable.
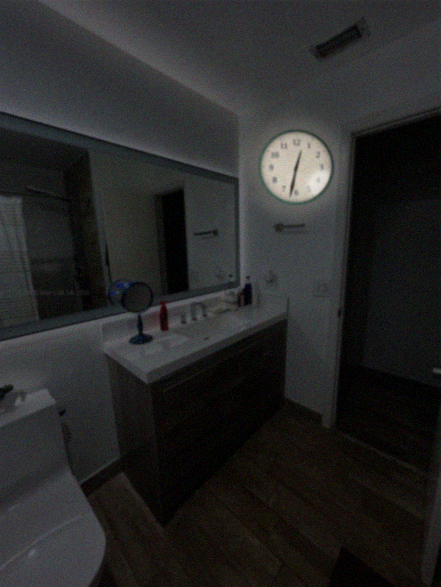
12,32
